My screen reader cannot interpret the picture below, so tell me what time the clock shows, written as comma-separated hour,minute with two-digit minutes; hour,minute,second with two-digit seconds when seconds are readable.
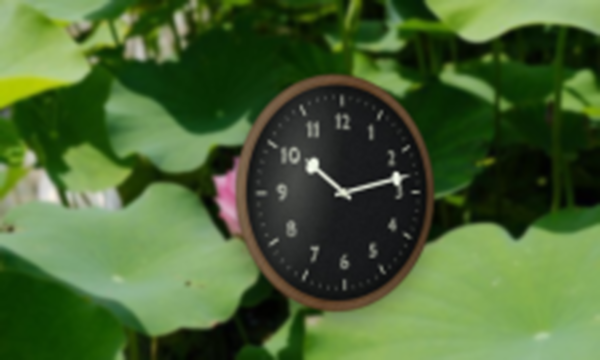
10,13
